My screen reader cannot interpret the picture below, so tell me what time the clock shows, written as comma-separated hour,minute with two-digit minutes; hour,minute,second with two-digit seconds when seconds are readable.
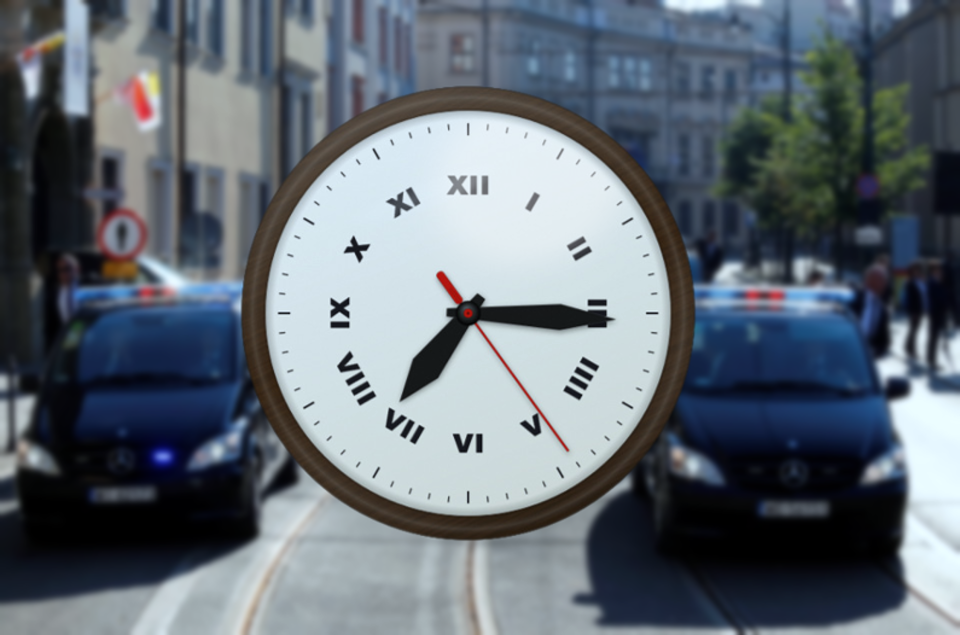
7,15,24
